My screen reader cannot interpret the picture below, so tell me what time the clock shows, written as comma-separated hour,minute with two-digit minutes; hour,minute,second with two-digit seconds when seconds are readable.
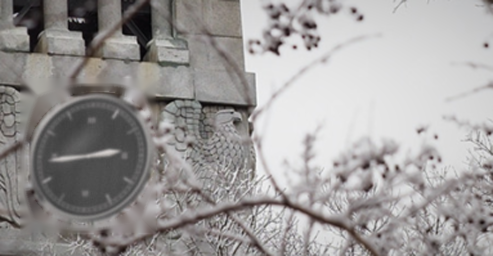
2,44
